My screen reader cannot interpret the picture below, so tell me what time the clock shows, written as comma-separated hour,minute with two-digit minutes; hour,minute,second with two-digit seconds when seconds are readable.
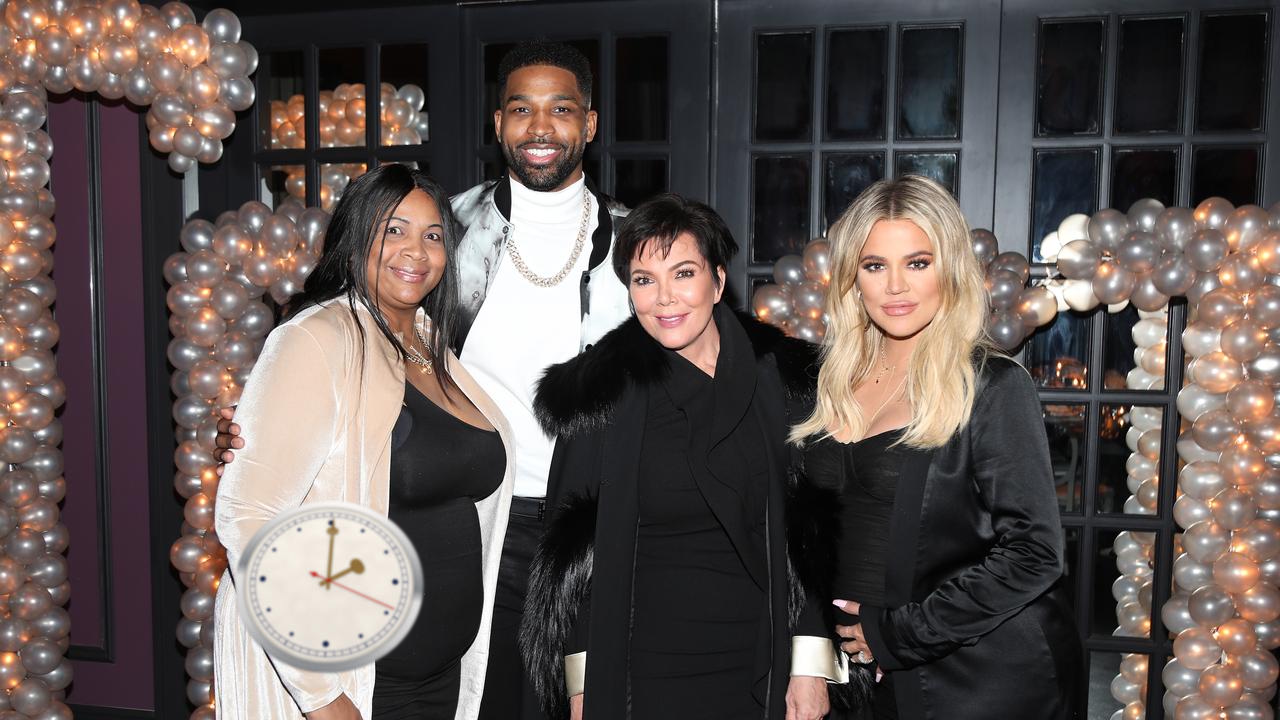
2,00,19
